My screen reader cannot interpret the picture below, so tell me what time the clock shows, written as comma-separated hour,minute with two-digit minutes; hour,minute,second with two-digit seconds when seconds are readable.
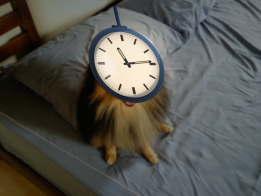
11,14
